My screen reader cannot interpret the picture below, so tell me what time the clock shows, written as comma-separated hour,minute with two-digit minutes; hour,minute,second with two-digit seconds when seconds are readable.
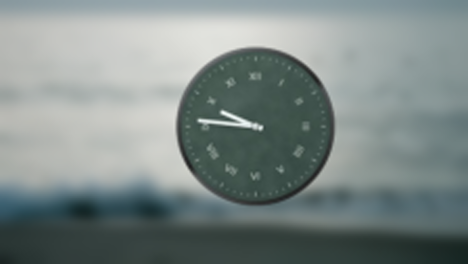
9,46
